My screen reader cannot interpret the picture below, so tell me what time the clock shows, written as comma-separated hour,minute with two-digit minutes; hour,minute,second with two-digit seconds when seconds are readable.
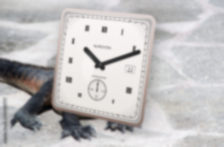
10,11
